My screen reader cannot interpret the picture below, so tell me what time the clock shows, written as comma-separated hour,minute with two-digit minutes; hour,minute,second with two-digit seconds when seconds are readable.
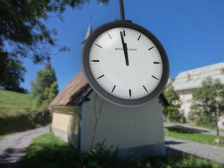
11,59
